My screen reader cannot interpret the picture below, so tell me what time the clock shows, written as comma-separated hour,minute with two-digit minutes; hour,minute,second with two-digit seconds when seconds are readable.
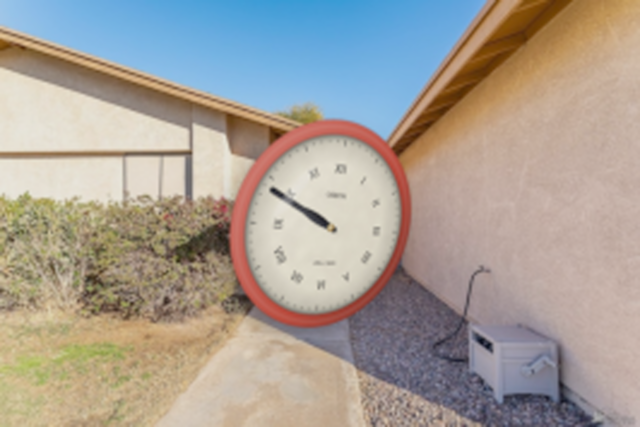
9,49
